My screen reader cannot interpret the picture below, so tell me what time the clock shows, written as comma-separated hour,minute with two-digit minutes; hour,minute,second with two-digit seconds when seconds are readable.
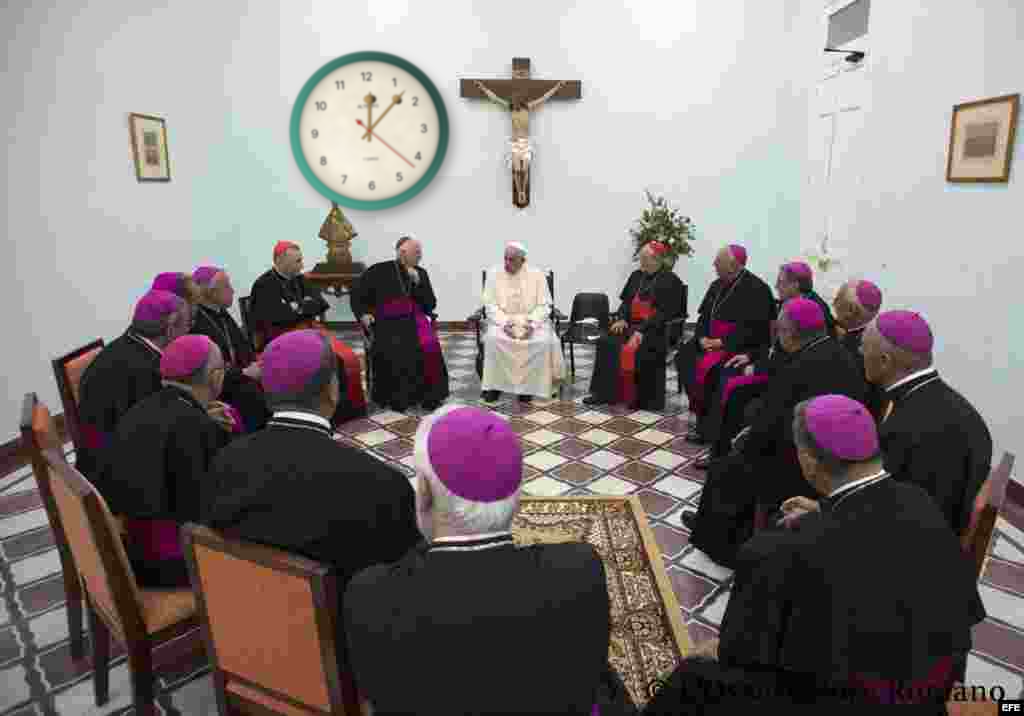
12,07,22
